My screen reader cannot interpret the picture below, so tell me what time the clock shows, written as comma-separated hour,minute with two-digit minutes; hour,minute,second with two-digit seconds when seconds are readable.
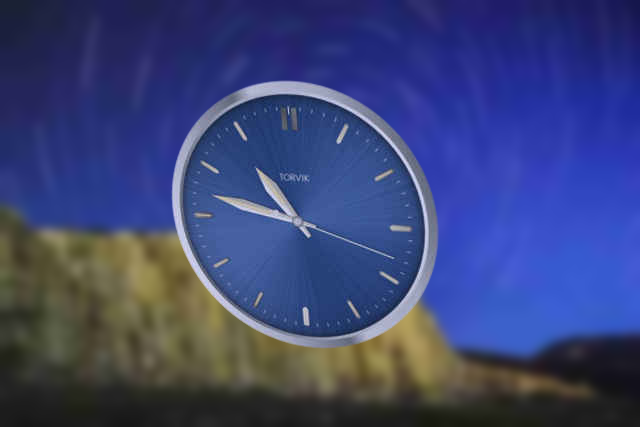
10,47,18
